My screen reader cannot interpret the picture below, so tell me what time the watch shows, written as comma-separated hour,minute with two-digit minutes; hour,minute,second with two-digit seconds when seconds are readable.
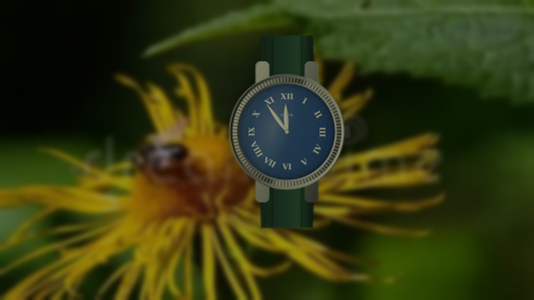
11,54
